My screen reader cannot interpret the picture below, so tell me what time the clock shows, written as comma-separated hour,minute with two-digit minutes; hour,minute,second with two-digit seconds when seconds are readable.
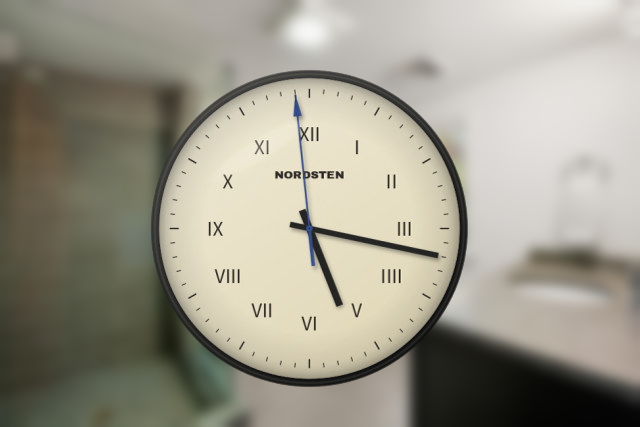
5,16,59
